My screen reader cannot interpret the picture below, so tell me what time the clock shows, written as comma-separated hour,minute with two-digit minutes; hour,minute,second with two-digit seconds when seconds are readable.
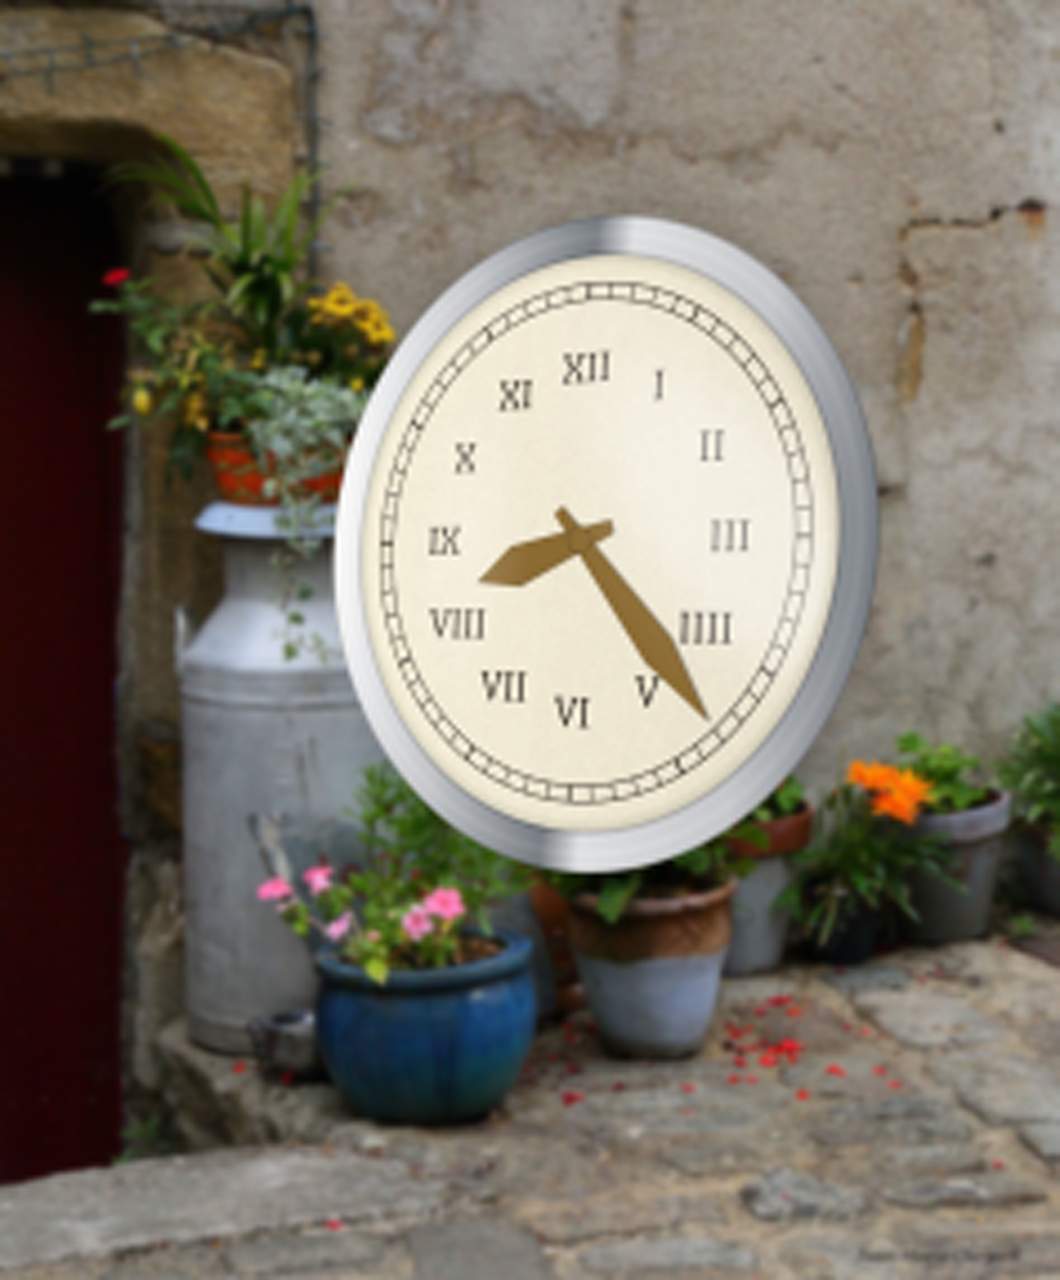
8,23
